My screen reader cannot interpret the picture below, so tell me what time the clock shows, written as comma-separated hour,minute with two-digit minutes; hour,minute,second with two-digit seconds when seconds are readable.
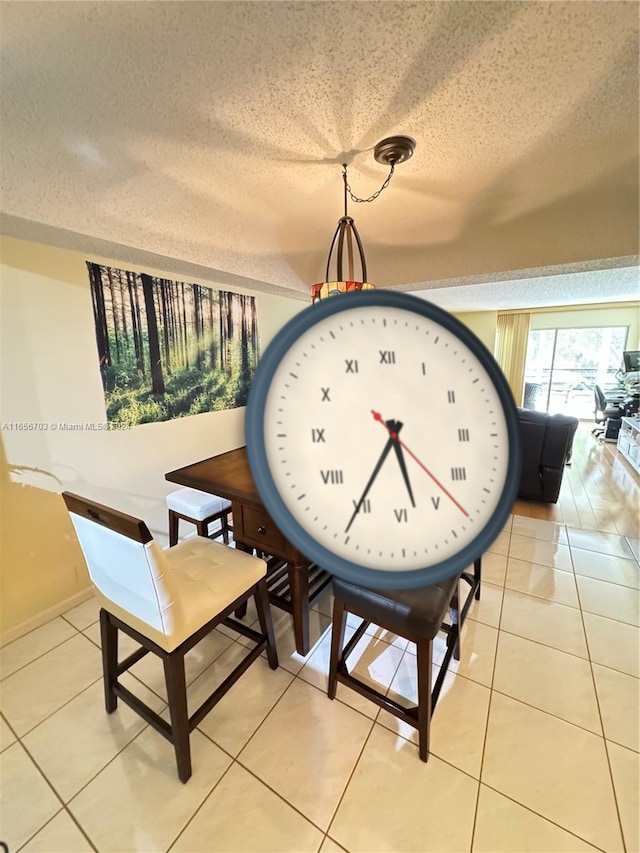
5,35,23
